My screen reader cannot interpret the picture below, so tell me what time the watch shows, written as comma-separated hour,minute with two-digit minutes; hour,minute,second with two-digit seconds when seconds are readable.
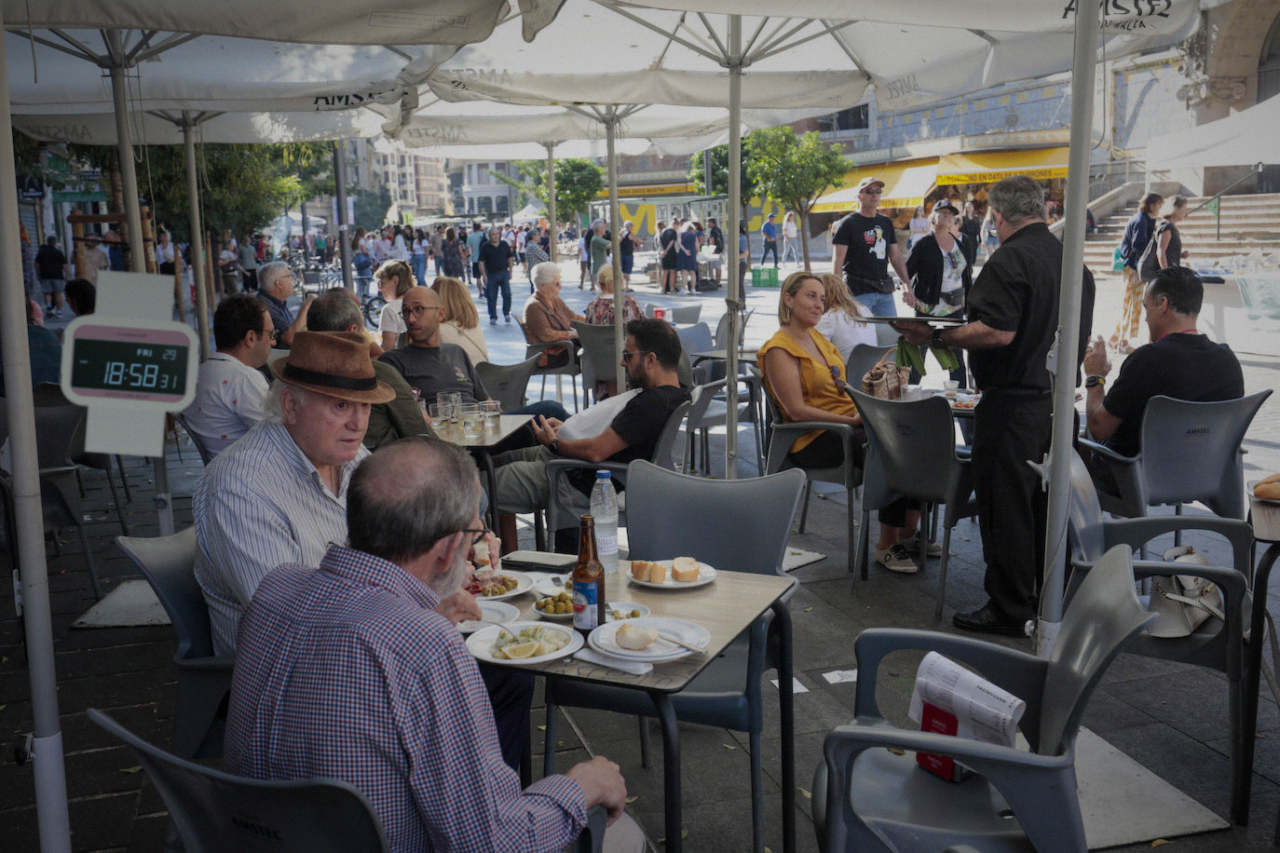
18,58,31
